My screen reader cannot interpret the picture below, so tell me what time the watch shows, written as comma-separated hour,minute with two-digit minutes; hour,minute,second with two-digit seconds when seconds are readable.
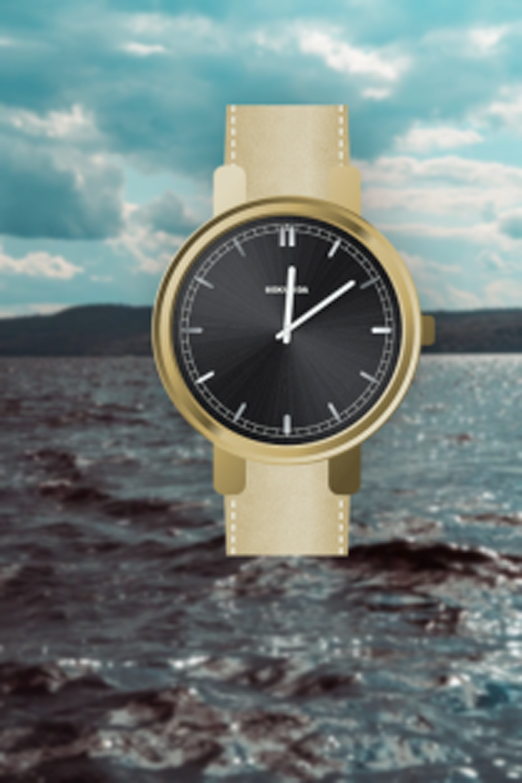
12,09
